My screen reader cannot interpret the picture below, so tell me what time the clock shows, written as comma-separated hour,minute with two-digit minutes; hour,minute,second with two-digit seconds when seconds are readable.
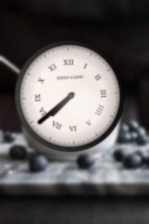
7,39
